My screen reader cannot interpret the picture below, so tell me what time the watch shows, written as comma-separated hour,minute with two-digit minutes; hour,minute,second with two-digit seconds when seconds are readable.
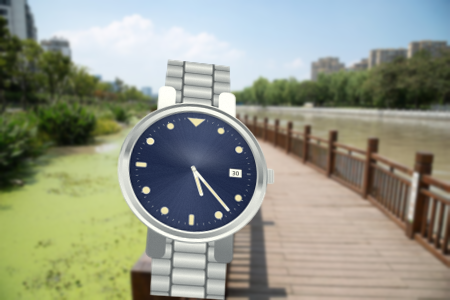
5,23
